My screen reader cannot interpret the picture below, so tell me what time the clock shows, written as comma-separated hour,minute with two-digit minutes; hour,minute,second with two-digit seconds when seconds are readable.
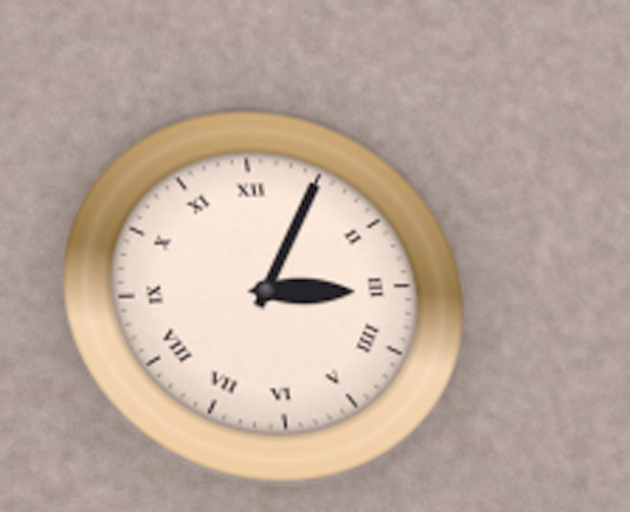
3,05
